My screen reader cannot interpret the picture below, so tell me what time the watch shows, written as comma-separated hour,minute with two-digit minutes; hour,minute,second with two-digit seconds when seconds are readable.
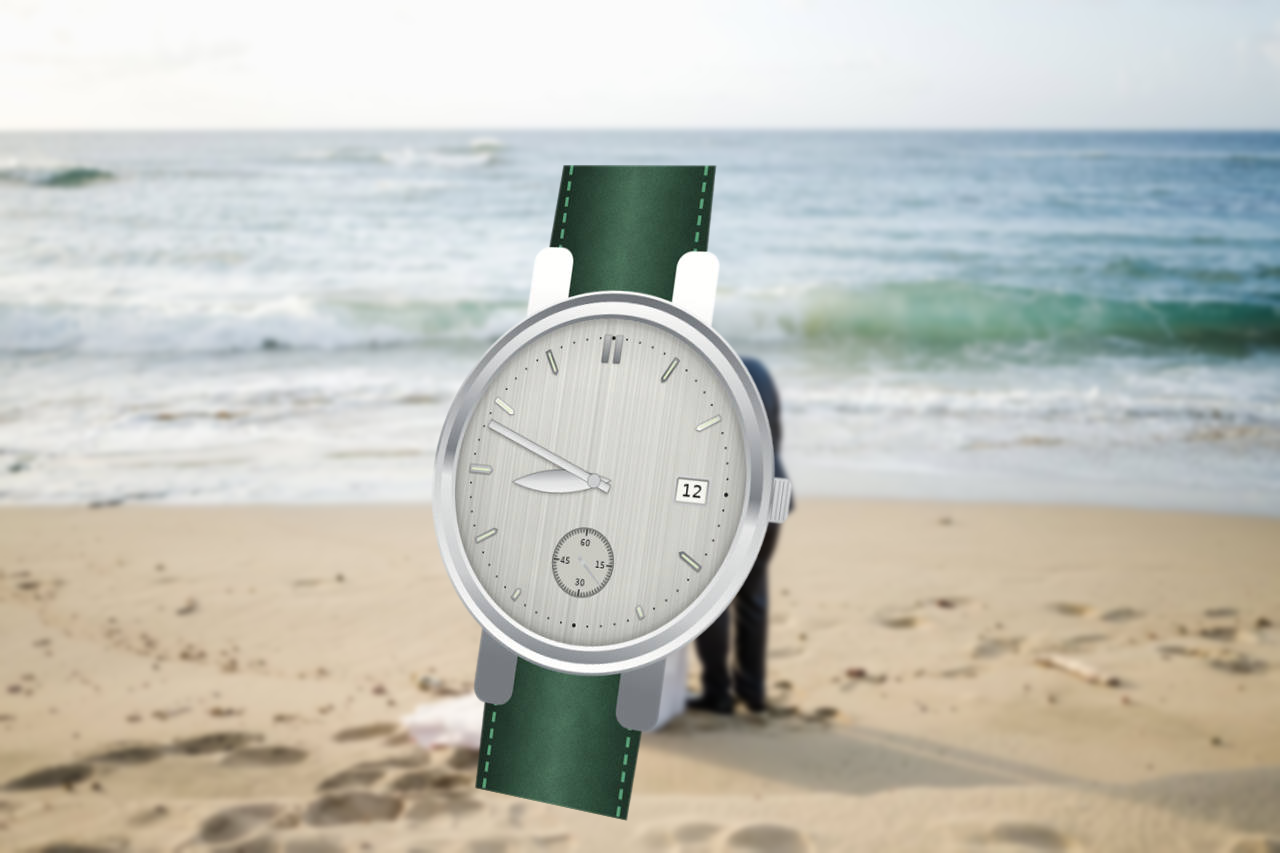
8,48,22
